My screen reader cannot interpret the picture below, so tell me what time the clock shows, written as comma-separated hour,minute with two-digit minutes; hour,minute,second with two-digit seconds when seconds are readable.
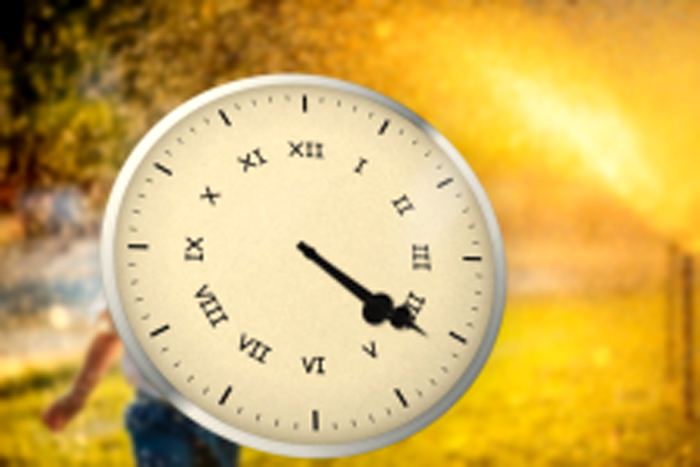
4,21
